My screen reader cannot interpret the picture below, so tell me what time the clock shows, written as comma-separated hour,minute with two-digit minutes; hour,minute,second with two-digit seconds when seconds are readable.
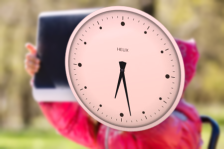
6,28
